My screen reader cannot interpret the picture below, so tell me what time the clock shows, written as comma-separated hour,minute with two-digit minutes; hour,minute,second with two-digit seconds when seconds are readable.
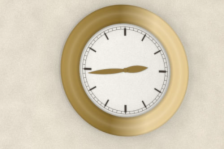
2,44
